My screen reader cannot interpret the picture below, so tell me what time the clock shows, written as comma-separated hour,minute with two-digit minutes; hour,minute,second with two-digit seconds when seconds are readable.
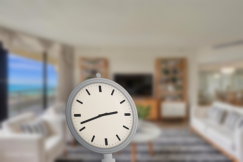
2,42
